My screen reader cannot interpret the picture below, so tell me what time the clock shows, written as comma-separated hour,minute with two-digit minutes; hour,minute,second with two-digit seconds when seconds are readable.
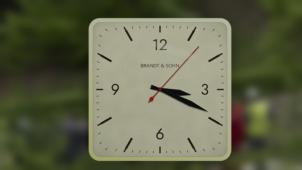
3,19,07
